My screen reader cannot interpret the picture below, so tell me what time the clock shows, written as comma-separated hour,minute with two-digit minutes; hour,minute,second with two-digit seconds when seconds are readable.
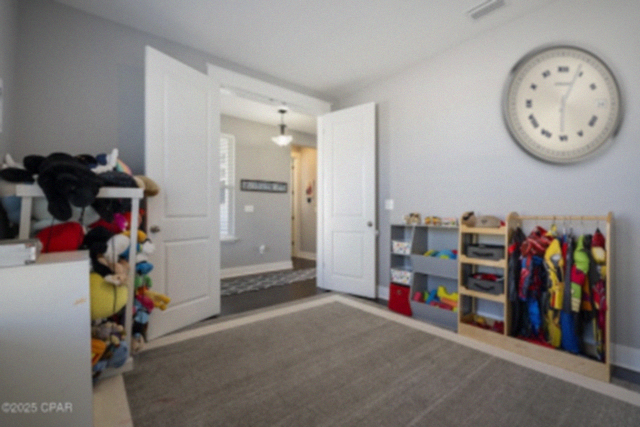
6,04
